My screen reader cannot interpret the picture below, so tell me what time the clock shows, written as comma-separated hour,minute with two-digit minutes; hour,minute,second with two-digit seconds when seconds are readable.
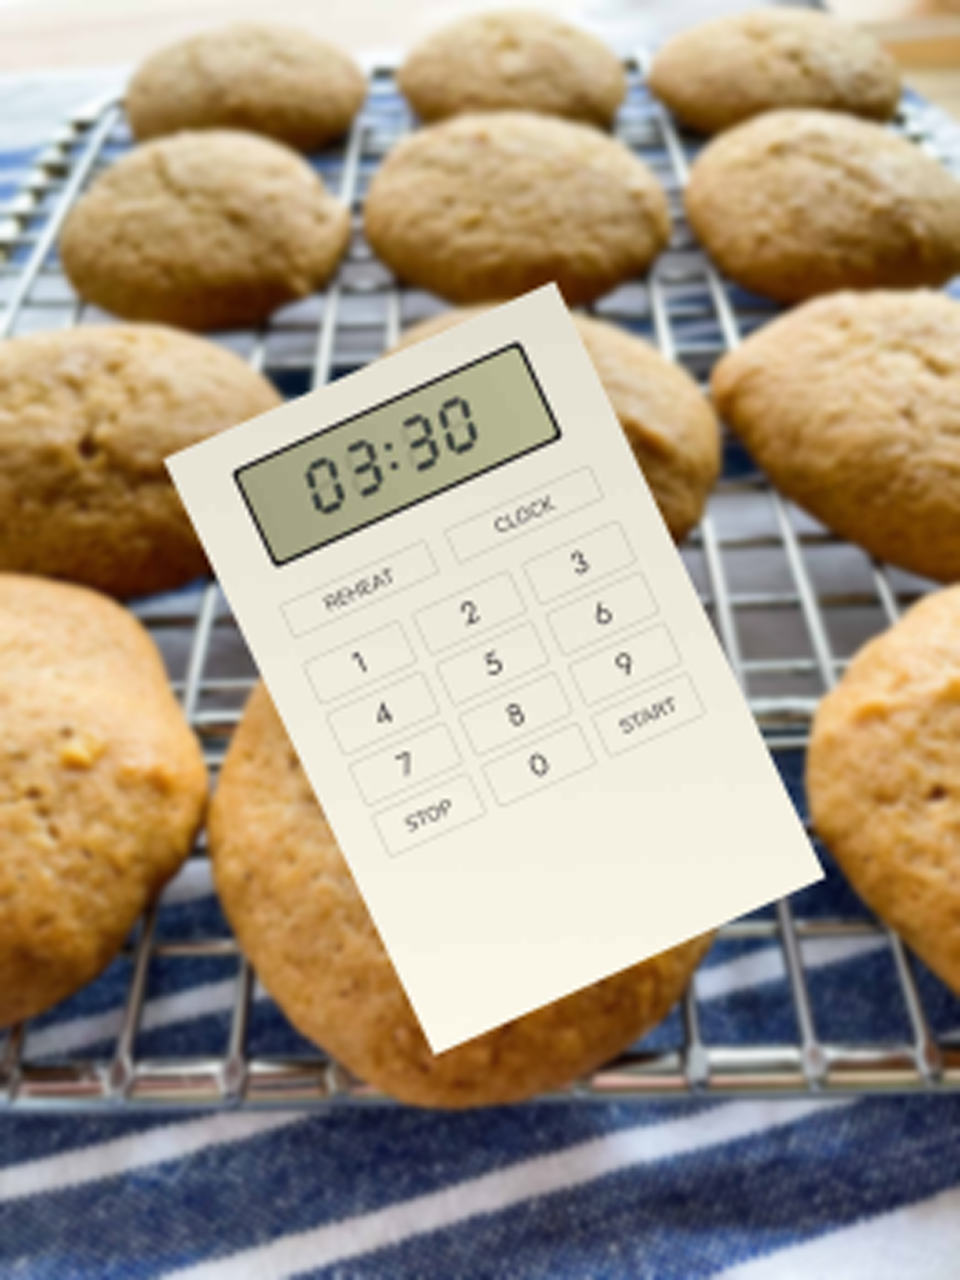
3,30
